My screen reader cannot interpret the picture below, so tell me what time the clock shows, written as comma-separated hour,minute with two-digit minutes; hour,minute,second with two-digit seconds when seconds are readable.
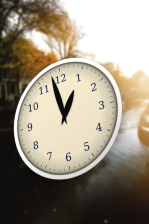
12,58
